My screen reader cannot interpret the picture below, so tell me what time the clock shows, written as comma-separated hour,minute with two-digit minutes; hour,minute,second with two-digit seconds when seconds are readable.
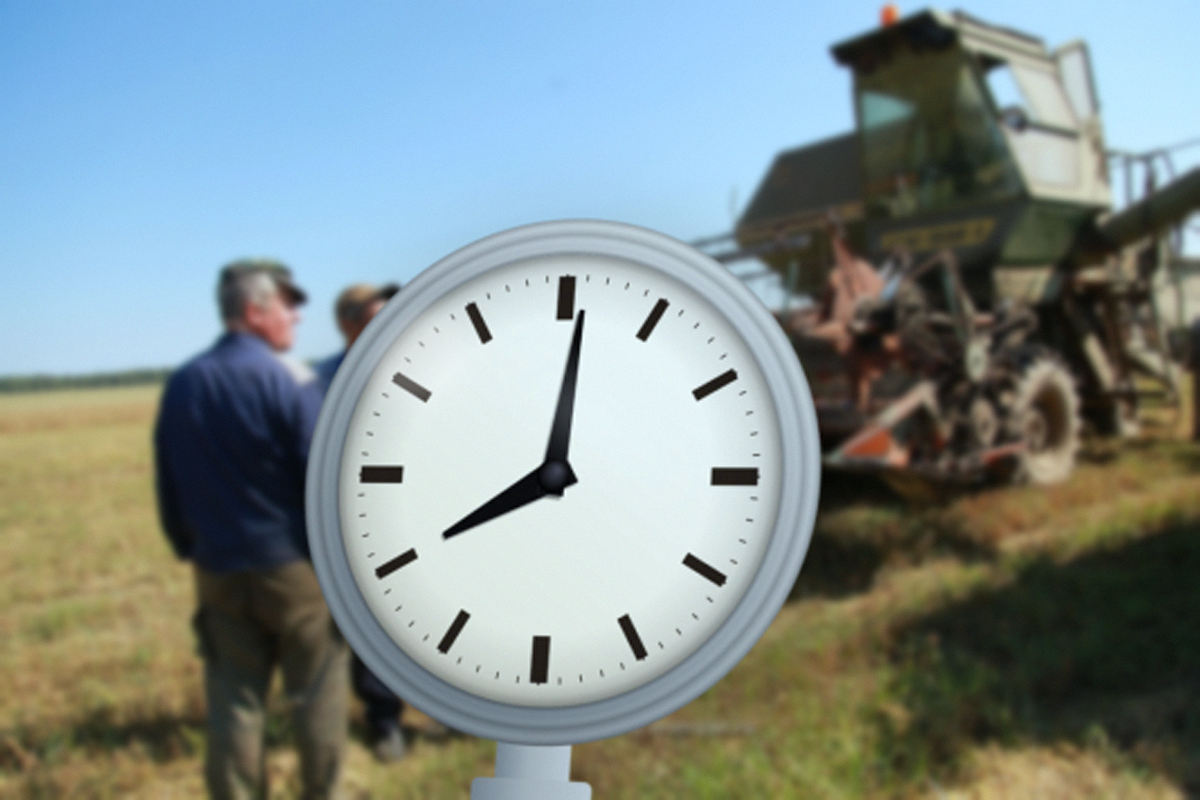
8,01
